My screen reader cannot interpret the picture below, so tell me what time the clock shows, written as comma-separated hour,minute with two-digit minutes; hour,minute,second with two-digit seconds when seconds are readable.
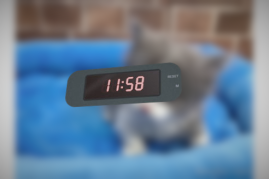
11,58
